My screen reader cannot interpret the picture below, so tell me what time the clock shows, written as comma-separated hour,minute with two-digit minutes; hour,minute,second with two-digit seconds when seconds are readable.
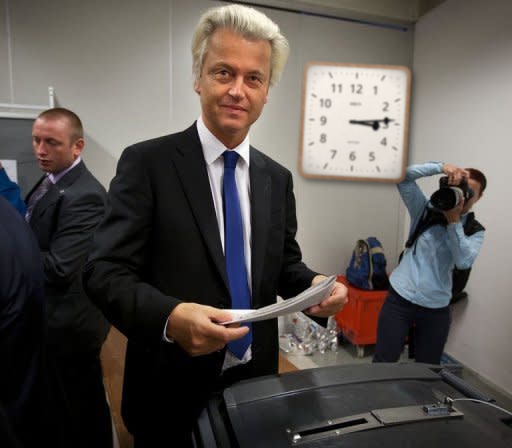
3,14
